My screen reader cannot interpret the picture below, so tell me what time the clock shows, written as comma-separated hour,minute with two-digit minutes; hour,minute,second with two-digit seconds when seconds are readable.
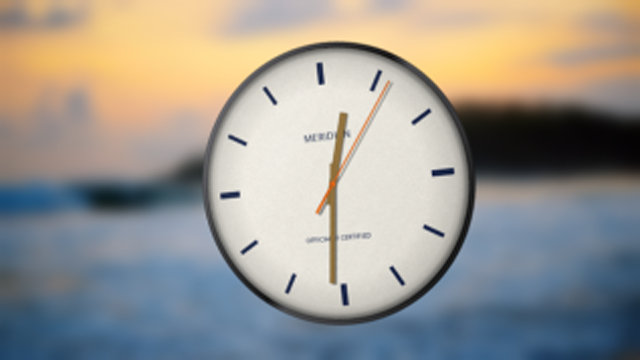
12,31,06
